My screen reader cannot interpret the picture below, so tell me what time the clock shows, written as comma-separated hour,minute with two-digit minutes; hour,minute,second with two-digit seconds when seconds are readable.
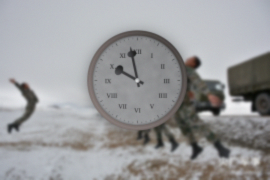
9,58
